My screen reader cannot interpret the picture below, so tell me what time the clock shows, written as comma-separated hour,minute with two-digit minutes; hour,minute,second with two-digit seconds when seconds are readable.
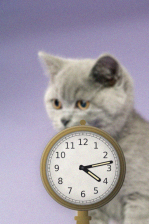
4,13
